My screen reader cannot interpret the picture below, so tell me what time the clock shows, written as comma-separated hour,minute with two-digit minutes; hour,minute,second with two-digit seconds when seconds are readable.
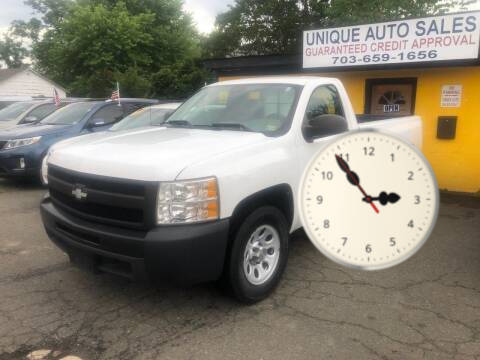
2,53,54
